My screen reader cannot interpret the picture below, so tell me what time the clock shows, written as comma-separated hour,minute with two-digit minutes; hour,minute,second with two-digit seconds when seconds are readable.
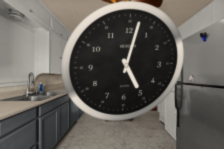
5,02
